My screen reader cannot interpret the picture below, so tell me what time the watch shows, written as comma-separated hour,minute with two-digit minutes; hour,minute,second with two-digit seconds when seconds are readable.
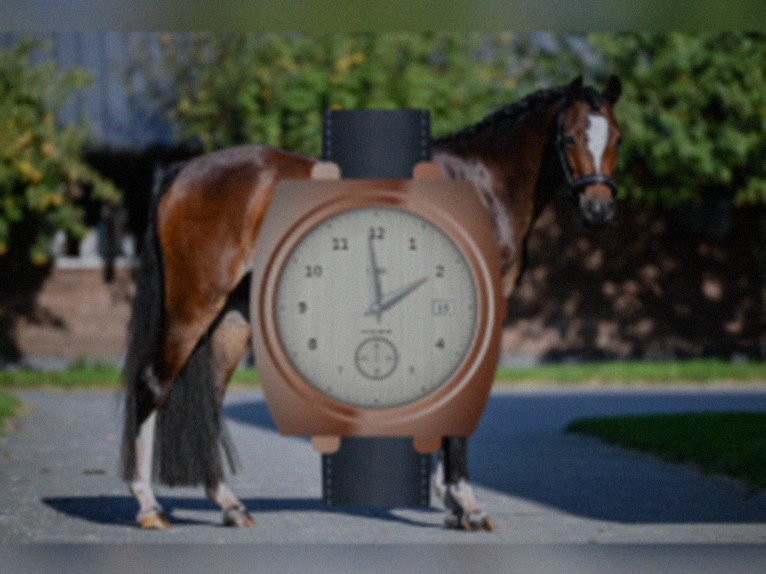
1,59
